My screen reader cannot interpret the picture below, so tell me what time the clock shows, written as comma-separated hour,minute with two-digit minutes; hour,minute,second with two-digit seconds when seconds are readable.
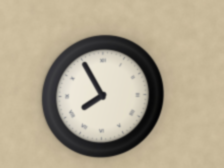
7,55
